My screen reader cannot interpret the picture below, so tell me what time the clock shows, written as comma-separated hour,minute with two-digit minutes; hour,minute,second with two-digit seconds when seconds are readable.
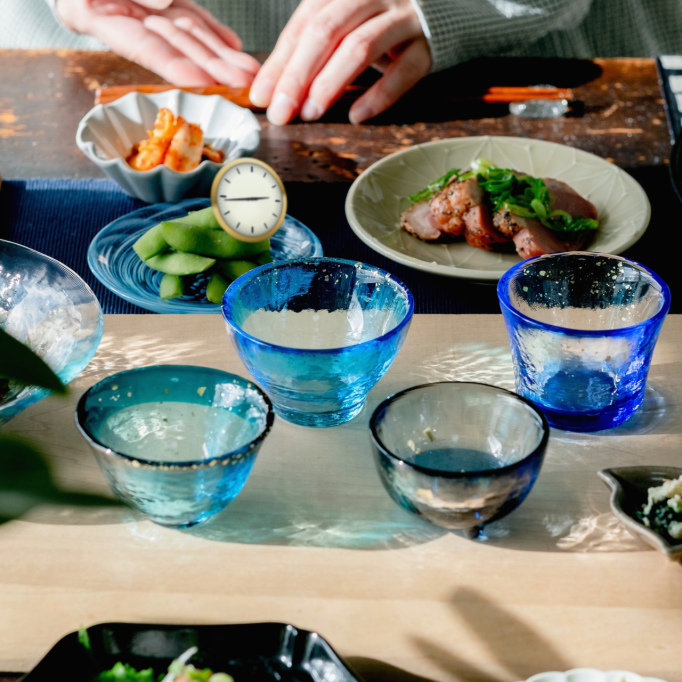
2,44
